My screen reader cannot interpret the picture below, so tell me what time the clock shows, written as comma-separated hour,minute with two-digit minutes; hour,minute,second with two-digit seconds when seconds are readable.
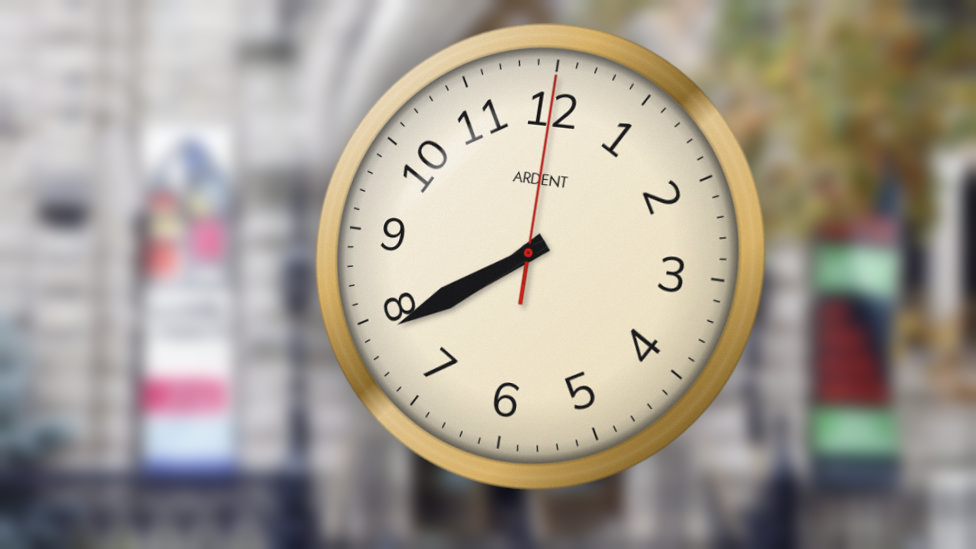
7,39,00
